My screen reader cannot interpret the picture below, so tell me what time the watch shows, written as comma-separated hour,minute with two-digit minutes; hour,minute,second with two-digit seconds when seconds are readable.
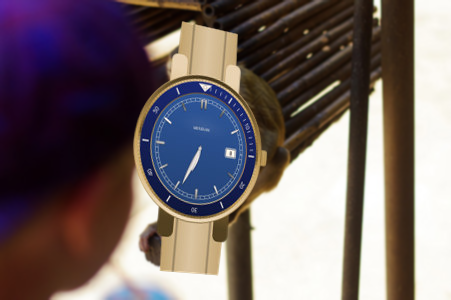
6,34
